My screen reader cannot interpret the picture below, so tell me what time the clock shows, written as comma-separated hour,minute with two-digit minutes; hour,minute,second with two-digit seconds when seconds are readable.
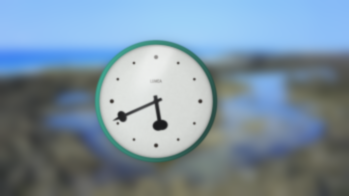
5,41
